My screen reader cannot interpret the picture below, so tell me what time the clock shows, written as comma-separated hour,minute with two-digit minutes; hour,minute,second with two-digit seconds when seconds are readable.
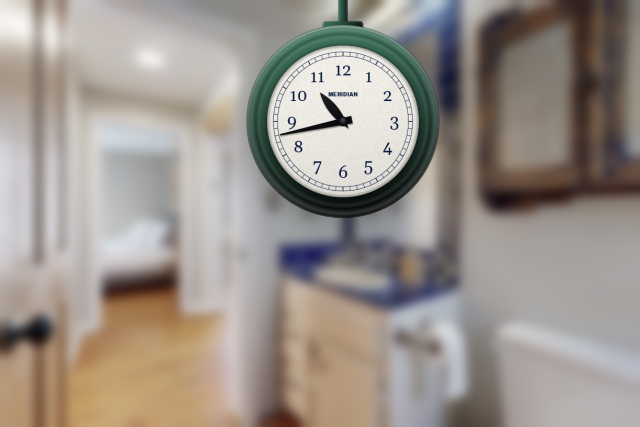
10,43
